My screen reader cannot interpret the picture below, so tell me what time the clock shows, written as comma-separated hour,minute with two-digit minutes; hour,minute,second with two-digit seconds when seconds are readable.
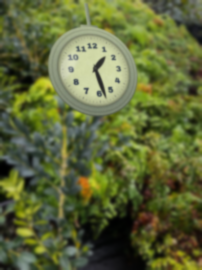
1,28
